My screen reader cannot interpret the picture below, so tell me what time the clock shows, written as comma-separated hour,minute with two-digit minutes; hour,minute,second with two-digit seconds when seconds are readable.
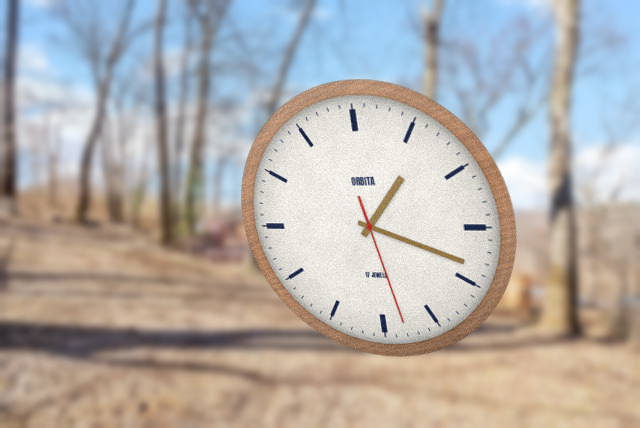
1,18,28
